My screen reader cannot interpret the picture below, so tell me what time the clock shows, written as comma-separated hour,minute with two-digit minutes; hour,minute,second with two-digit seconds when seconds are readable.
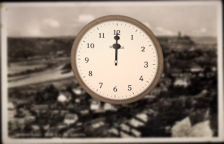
12,00
